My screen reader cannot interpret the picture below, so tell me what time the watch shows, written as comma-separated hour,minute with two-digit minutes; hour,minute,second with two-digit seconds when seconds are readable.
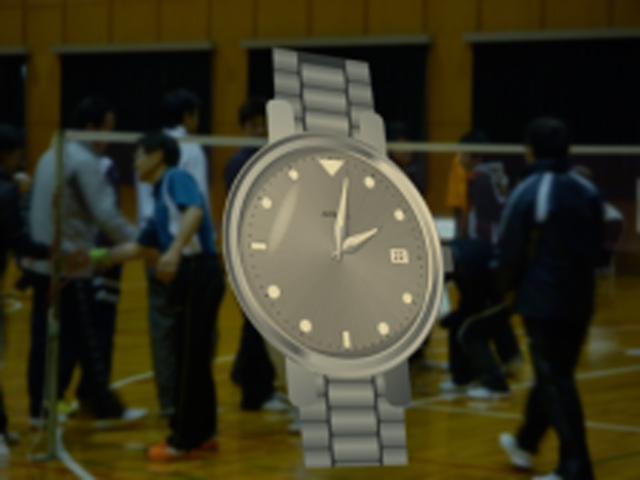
2,02
